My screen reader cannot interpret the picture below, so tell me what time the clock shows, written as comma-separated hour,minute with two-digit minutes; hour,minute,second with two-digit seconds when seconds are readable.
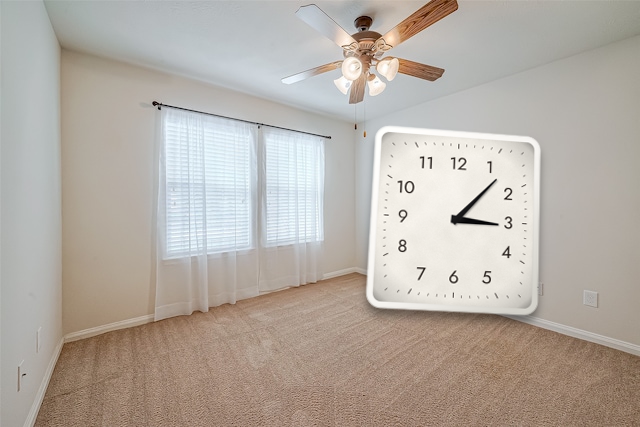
3,07
